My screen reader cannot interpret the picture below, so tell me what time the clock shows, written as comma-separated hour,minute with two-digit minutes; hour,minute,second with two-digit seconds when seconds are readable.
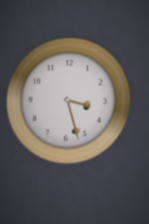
3,27
